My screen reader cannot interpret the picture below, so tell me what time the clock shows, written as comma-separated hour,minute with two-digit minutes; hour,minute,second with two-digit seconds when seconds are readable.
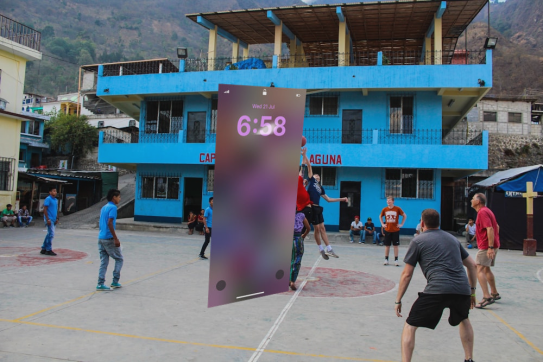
6,58
